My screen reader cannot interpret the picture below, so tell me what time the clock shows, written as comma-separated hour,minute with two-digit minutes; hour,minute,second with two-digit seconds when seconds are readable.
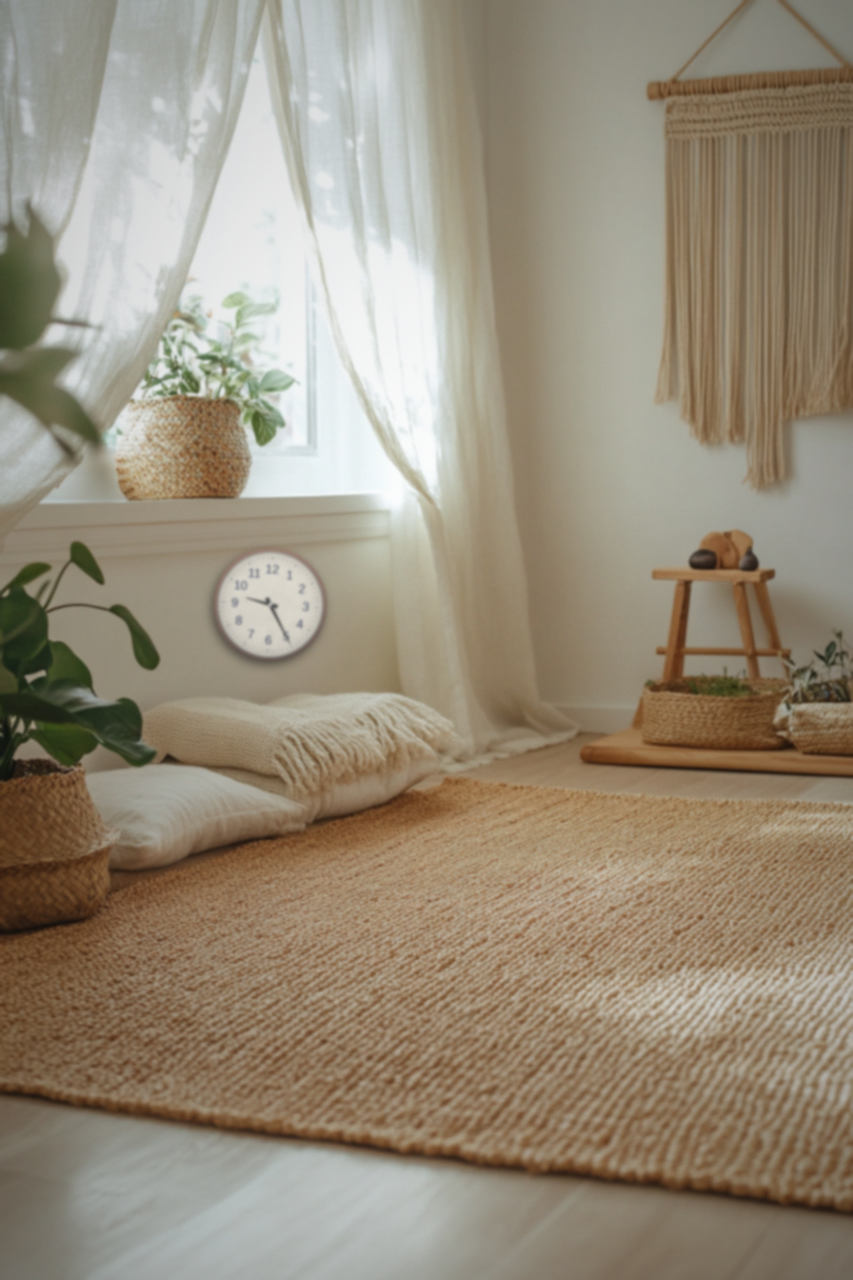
9,25
